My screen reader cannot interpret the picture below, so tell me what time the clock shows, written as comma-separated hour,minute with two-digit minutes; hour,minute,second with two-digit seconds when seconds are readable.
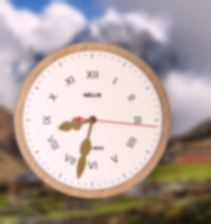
8,32,16
